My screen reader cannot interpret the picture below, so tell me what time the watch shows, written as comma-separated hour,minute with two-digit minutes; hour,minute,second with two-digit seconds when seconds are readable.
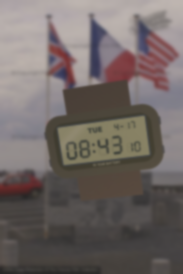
8,43
